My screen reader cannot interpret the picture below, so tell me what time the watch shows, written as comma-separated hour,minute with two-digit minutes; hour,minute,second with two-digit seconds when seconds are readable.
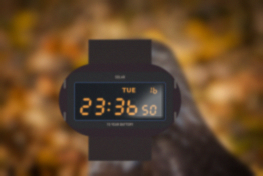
23,36,50
